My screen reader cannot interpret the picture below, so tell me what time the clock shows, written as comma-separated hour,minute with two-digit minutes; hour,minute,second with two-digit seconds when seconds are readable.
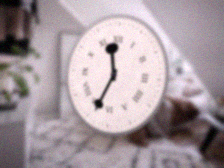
11,34
